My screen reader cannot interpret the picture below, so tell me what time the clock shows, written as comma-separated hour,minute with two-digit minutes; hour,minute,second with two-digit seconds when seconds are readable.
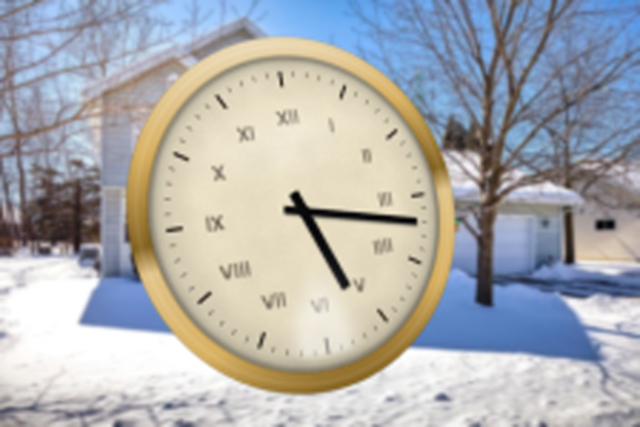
5,17
